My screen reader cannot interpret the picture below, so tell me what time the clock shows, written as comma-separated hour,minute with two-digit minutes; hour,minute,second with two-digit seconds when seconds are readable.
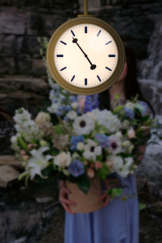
4,54
